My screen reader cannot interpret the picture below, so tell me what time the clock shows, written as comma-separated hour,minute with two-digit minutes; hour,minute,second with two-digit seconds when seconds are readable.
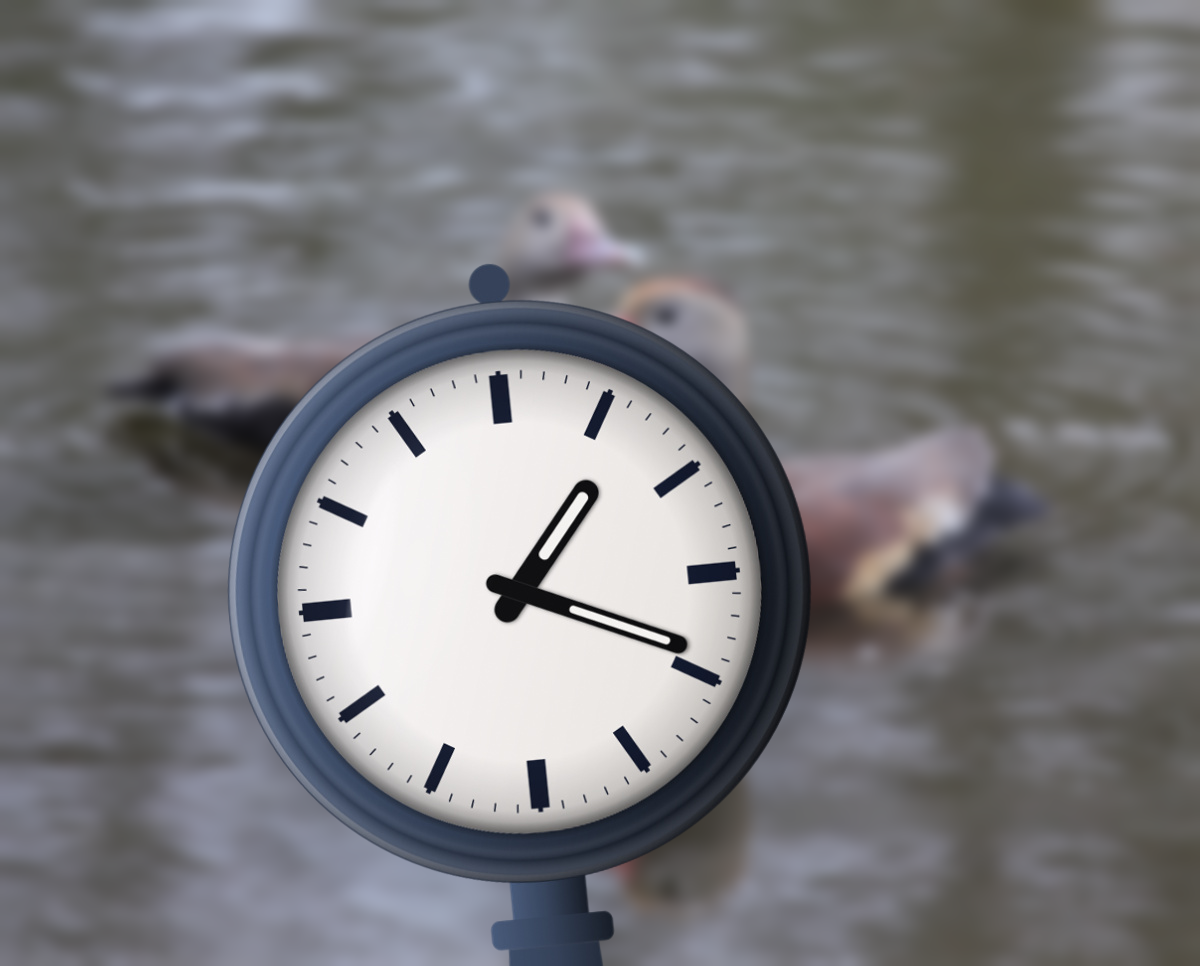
1,19
